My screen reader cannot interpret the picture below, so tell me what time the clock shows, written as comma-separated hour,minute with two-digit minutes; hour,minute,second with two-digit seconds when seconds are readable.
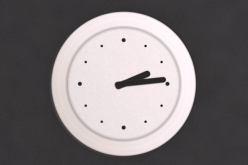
2,14
